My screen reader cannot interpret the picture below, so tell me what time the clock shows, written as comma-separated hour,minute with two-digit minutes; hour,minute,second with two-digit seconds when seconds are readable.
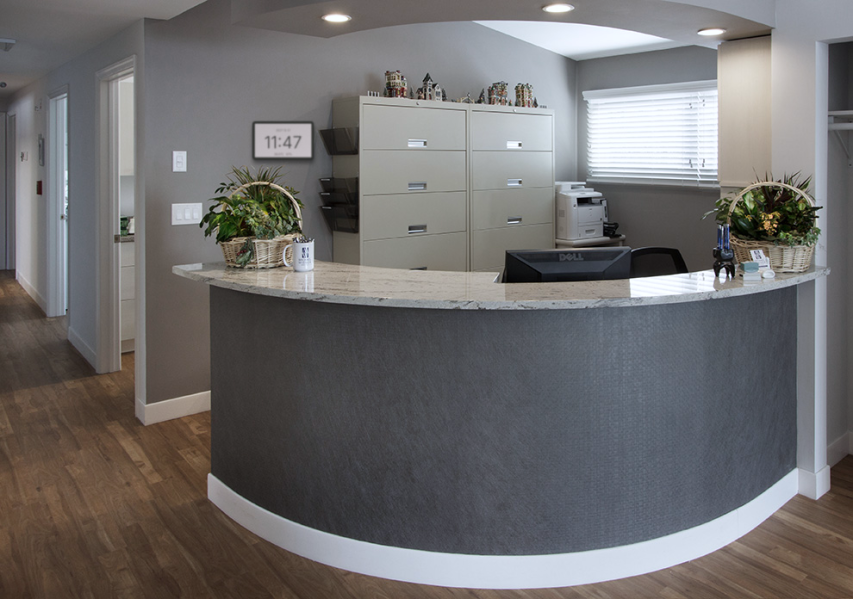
11,47
